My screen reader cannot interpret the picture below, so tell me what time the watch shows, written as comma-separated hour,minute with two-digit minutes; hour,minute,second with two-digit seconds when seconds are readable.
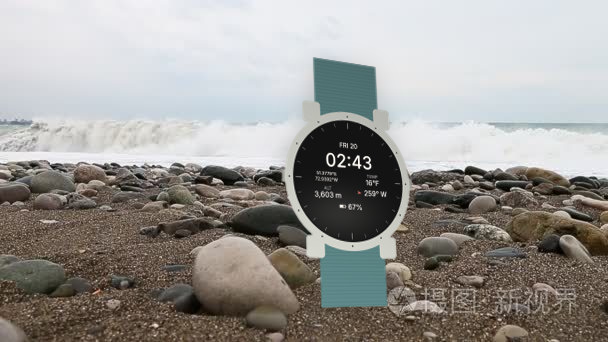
2,43
